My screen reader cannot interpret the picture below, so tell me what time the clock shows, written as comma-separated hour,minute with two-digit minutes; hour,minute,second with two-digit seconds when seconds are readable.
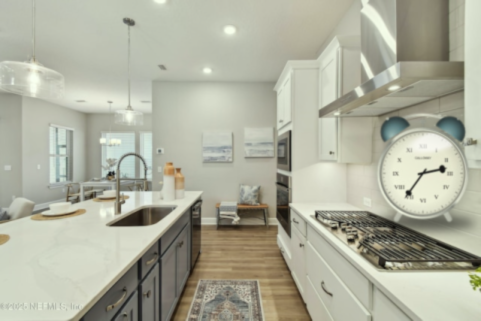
2,36
